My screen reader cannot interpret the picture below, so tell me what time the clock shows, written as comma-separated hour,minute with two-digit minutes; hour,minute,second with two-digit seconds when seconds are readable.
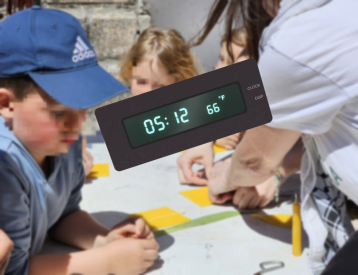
5,12
